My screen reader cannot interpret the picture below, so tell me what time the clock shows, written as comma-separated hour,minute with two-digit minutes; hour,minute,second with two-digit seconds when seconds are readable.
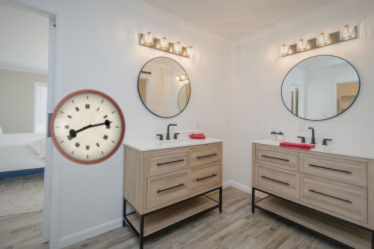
8,13
